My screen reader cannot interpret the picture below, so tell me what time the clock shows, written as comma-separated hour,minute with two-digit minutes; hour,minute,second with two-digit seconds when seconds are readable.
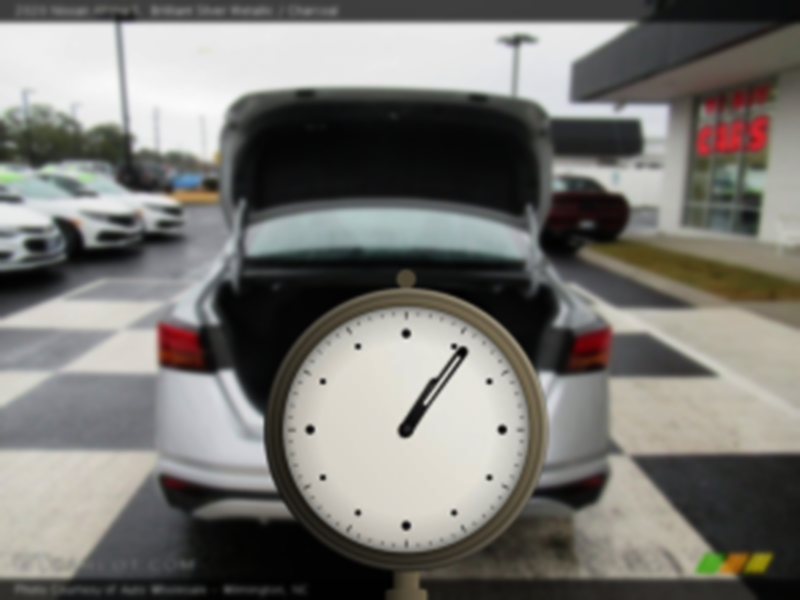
1,06
